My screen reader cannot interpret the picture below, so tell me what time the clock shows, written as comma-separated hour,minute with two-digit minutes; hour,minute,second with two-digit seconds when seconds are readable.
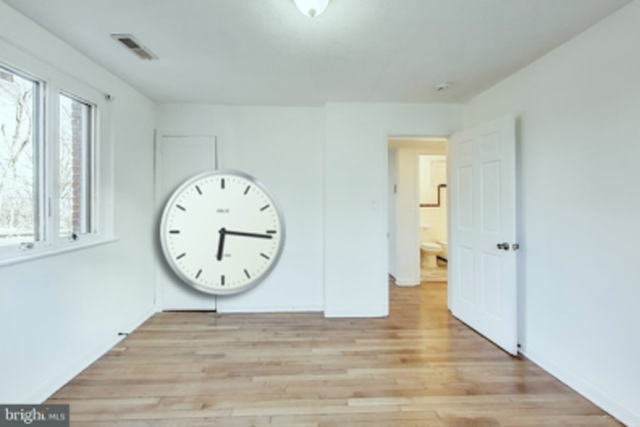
6,16
